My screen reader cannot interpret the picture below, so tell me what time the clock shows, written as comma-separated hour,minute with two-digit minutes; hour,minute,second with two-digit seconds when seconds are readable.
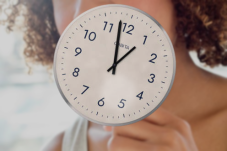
12,58
